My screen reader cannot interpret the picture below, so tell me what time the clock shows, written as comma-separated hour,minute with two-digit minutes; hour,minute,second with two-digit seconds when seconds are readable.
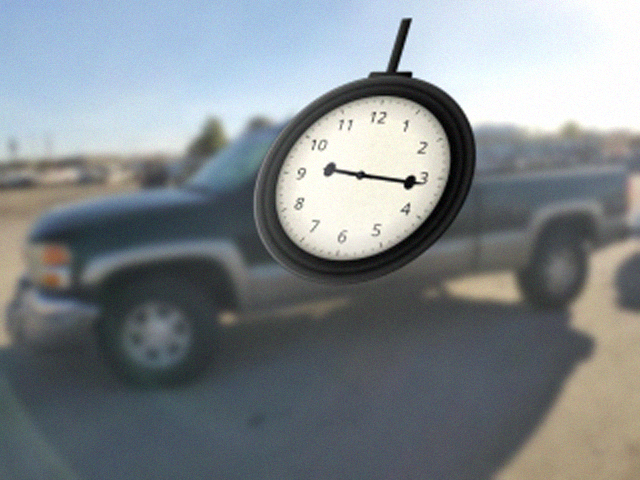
9,16
